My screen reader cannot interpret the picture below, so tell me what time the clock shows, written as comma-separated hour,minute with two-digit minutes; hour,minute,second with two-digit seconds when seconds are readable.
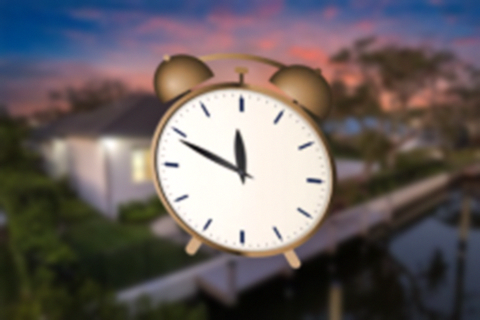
11,49
